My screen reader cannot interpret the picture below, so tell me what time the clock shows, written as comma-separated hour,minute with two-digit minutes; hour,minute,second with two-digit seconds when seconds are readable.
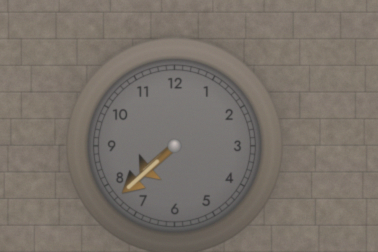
7,38
